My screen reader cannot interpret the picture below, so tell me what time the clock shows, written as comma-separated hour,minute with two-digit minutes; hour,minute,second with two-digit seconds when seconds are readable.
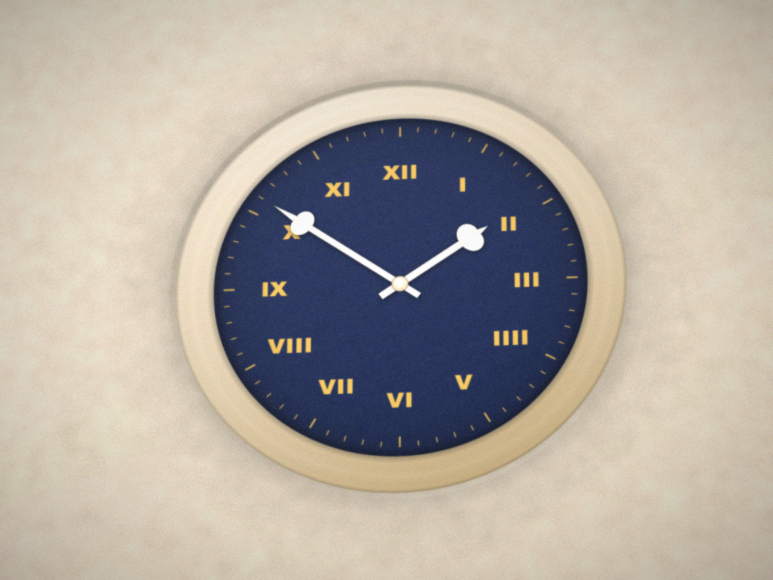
1,51
